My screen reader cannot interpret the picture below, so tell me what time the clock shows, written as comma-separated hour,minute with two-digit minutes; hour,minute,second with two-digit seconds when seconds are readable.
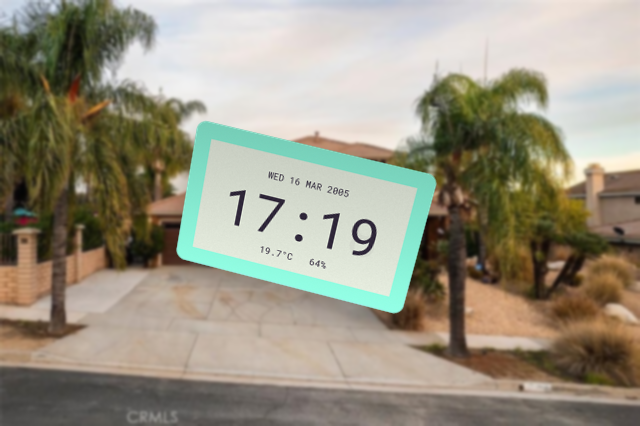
17,19
